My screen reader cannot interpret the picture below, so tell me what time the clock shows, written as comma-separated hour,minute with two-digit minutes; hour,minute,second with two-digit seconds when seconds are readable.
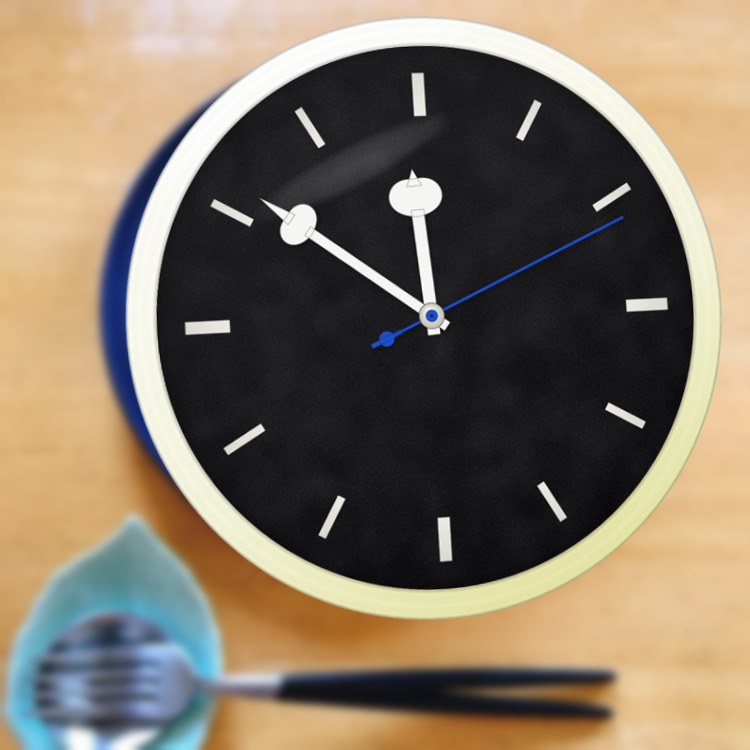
11,51,11
